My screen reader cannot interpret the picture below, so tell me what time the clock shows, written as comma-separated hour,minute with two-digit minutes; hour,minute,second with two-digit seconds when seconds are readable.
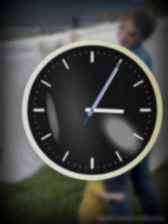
3,05,05
